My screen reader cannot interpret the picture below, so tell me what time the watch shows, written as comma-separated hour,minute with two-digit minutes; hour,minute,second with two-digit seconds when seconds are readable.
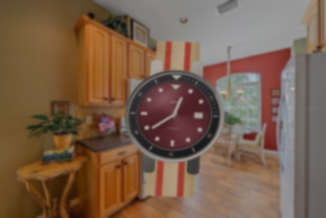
12,39
